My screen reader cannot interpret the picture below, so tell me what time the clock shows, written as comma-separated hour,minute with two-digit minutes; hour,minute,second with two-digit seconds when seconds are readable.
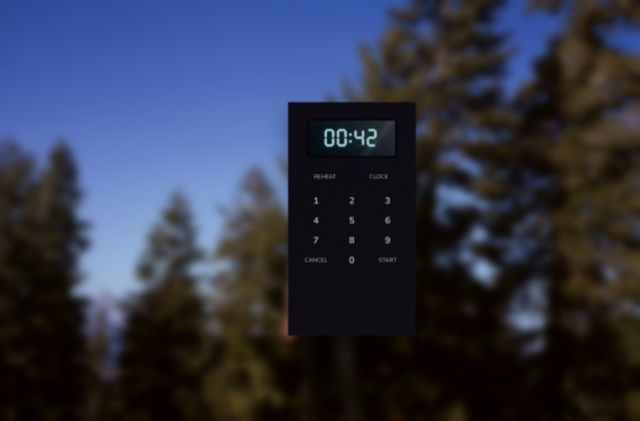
0,42
